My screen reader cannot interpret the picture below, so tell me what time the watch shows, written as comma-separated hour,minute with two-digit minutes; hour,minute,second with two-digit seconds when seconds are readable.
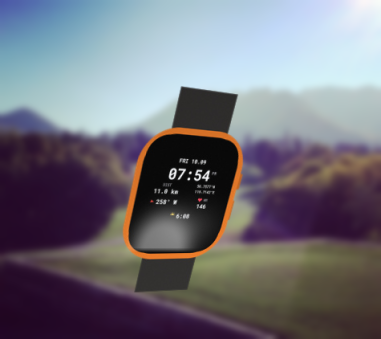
7,54
